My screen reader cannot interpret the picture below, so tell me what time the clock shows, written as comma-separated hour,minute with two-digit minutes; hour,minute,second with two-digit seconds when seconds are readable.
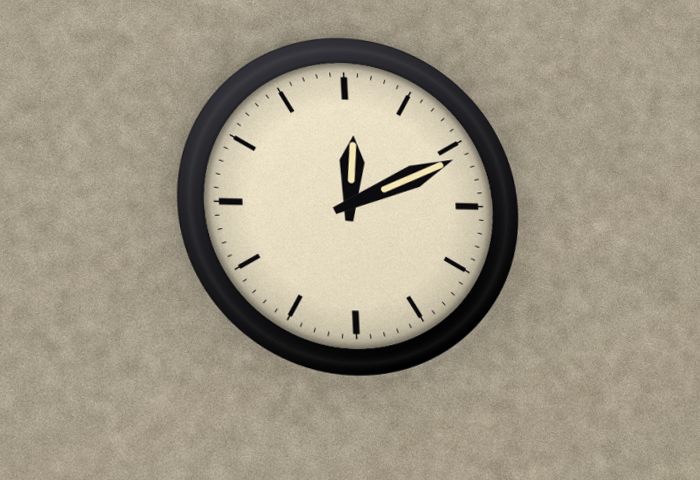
12,11
